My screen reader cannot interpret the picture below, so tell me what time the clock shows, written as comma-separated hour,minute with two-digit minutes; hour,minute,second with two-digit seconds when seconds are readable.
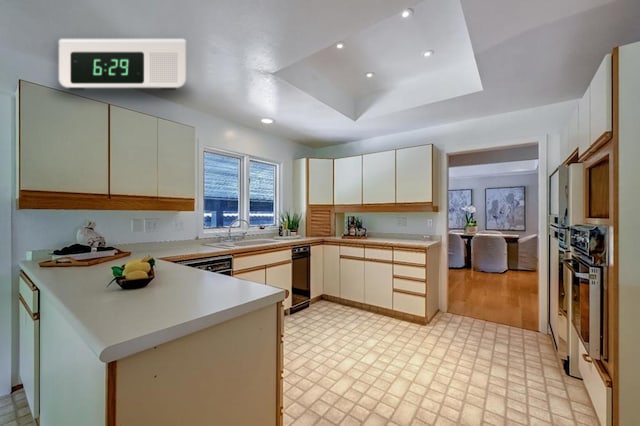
6,29
